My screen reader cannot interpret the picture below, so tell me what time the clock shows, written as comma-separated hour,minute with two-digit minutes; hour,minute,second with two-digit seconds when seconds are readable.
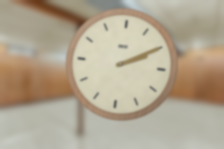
2,10
